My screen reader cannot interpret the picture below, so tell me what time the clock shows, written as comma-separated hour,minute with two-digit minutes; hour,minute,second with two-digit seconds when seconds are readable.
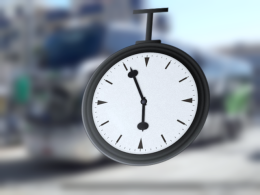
5,56
